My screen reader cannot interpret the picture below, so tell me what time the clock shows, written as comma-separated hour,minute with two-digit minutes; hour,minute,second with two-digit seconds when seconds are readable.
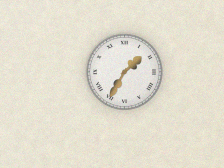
1,35
